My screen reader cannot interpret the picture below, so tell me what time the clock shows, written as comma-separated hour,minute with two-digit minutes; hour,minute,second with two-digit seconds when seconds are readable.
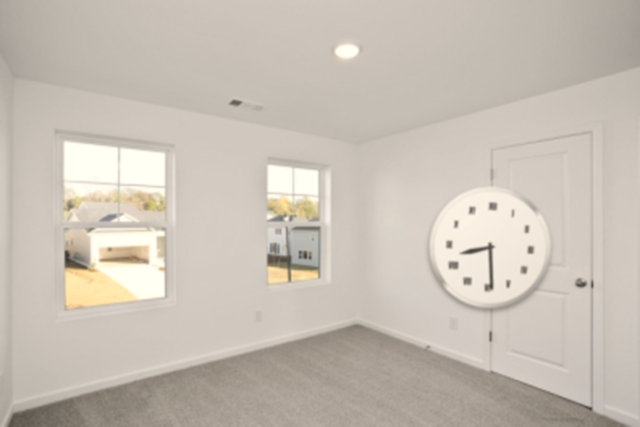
8,29
